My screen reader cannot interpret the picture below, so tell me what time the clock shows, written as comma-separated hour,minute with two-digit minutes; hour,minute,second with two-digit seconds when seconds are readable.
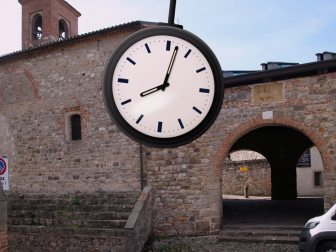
8,02
